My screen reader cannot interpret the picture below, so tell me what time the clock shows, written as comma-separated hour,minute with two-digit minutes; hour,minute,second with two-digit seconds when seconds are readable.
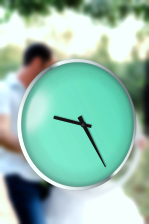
9,25
